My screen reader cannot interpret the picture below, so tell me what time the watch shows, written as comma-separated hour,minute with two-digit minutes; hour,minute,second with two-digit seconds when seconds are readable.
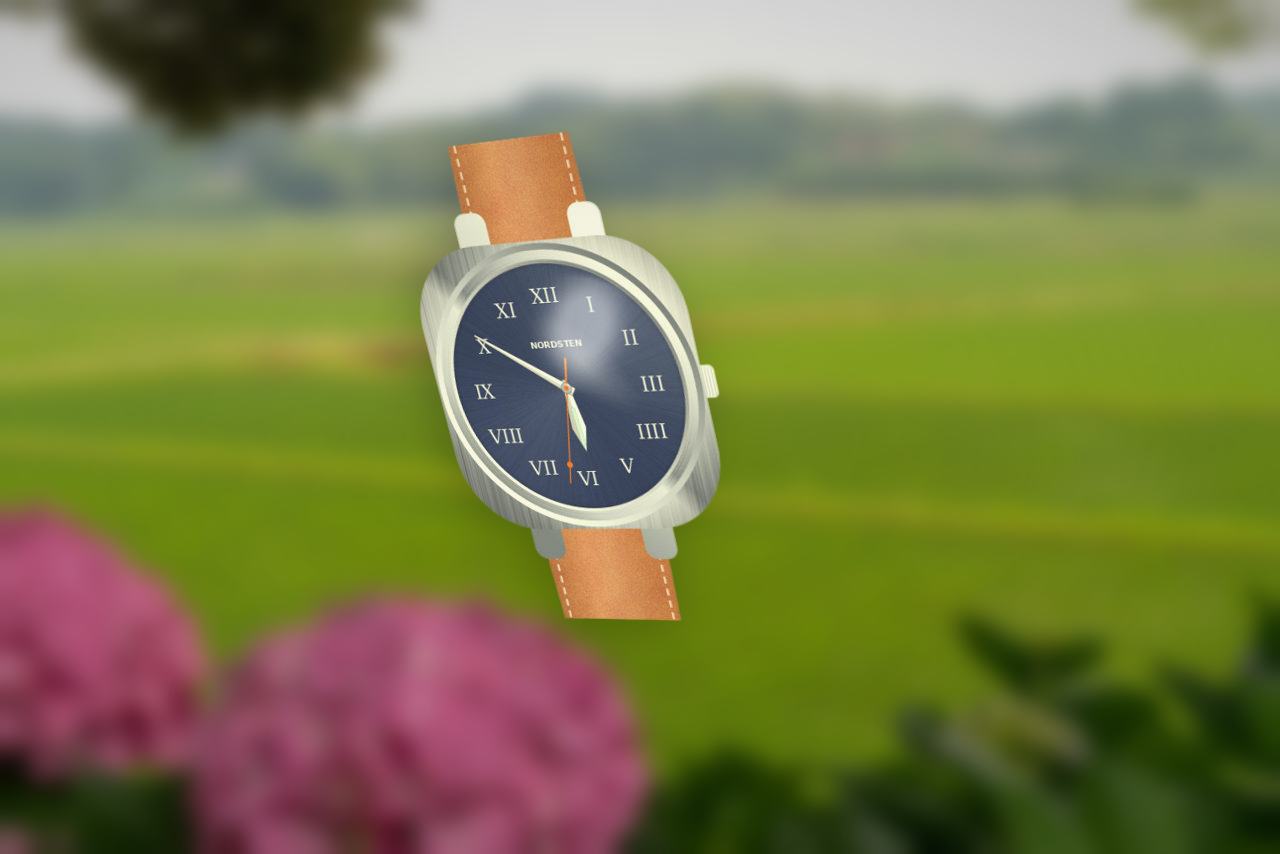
5,50,32
